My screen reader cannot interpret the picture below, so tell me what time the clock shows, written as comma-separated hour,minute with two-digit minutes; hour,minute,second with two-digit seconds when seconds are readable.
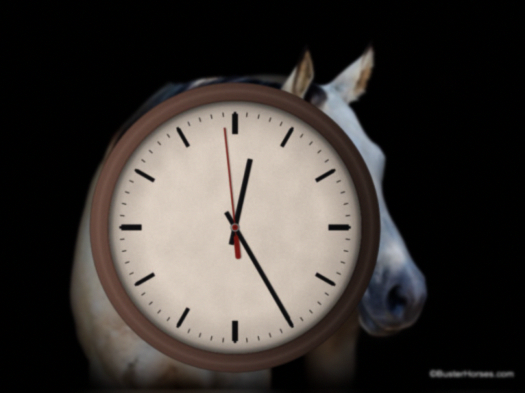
12,24,59
